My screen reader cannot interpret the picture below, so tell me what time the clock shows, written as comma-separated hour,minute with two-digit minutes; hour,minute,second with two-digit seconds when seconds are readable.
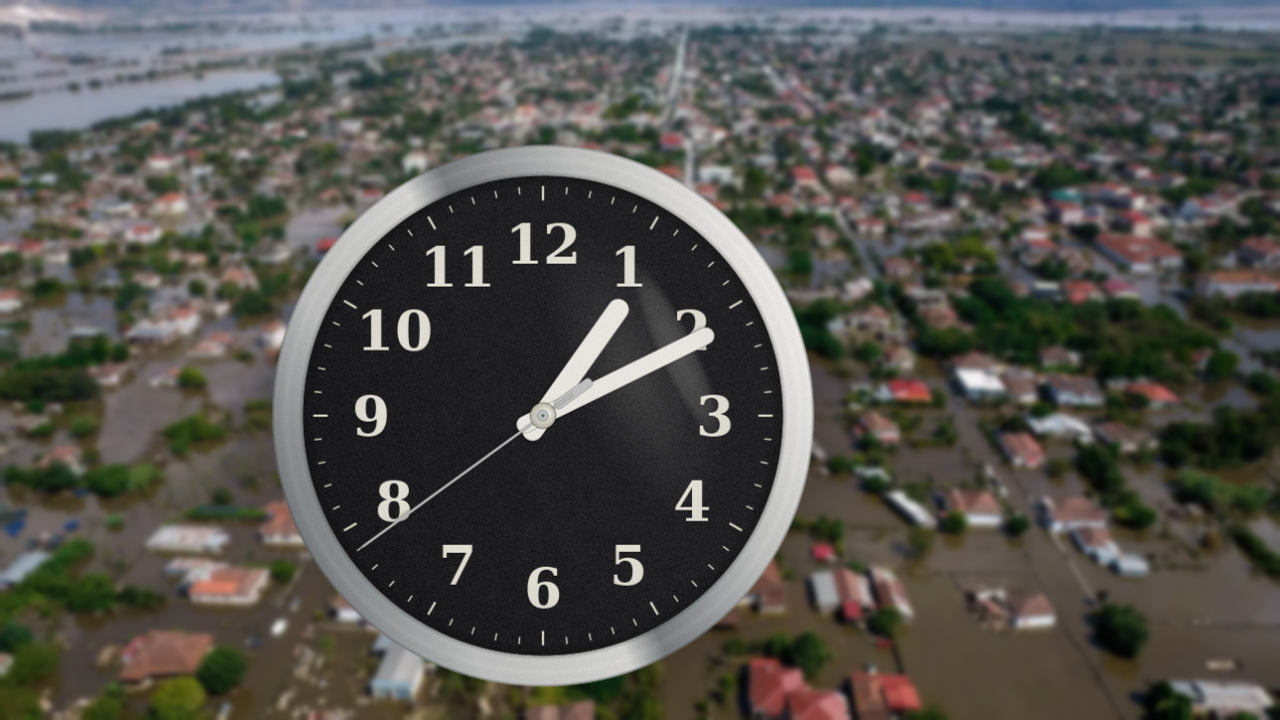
1,10,39
